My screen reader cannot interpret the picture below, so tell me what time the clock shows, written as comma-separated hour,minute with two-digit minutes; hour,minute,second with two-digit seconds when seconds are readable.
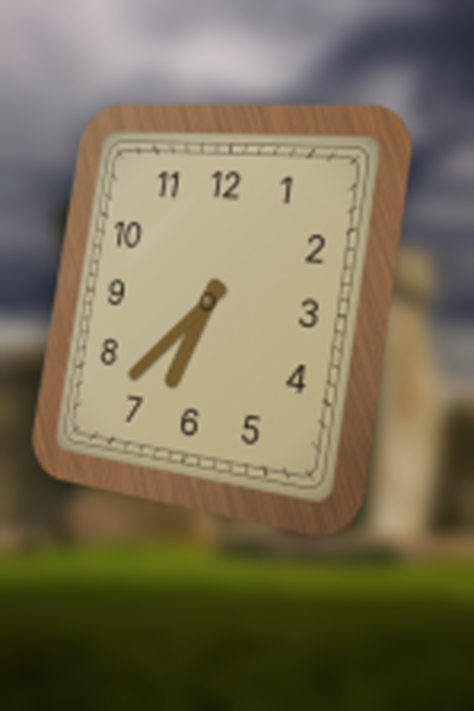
6,37
